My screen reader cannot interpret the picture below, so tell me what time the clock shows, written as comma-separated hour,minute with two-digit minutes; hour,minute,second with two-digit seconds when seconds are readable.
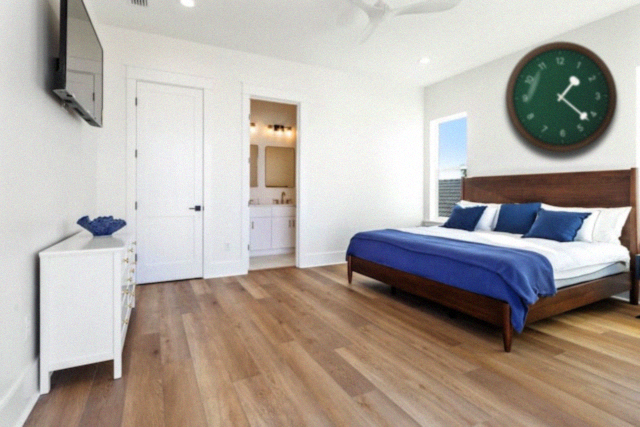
1,22
